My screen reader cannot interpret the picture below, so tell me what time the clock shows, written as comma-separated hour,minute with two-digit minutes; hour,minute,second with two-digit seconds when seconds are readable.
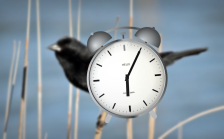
6,05
